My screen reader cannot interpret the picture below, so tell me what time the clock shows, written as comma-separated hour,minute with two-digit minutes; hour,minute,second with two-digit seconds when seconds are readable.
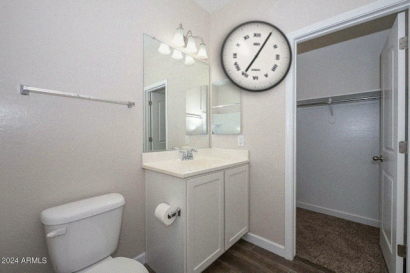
7,05
